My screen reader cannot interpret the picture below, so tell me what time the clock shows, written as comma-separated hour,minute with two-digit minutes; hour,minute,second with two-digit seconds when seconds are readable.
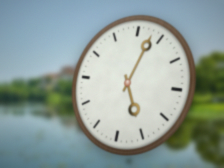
5,03
